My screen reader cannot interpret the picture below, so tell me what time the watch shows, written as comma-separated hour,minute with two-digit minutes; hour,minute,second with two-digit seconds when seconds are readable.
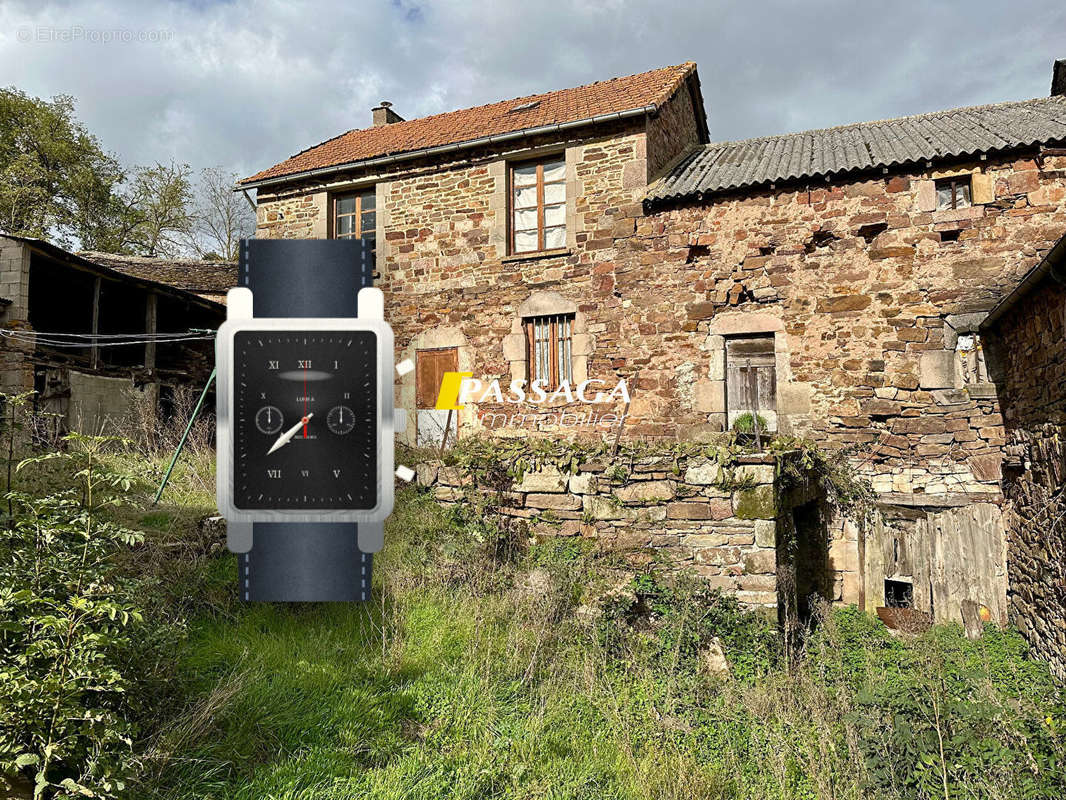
7,38
